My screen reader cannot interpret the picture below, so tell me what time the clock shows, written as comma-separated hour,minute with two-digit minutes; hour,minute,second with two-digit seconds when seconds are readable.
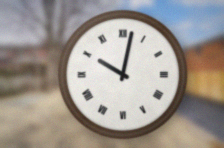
10,02
